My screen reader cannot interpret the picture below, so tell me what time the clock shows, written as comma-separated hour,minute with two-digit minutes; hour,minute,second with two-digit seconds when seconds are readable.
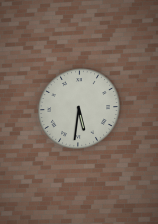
5,31
